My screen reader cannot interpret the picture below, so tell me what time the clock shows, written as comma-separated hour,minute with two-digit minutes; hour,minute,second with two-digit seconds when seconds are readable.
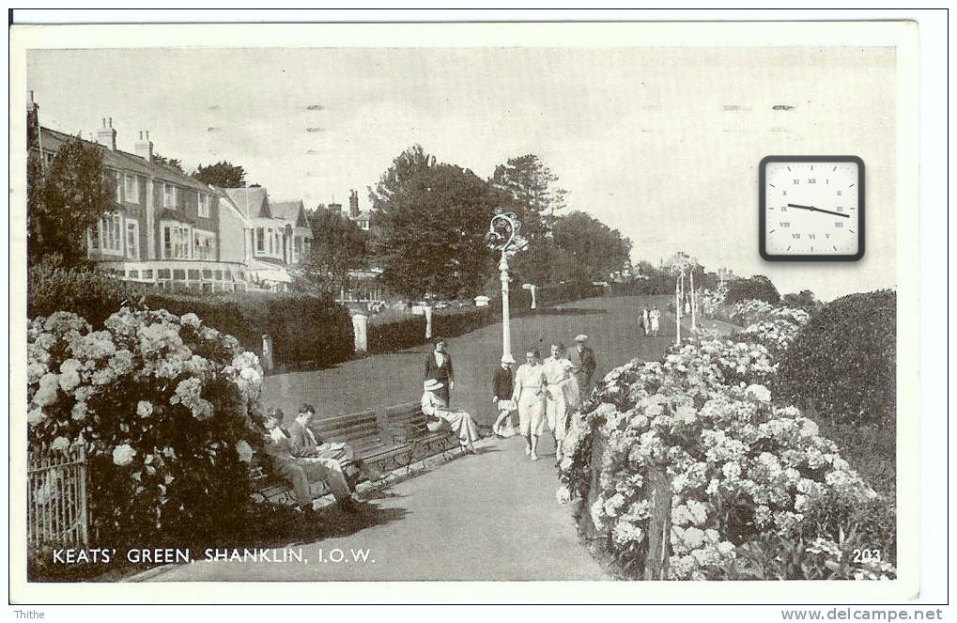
9,17
